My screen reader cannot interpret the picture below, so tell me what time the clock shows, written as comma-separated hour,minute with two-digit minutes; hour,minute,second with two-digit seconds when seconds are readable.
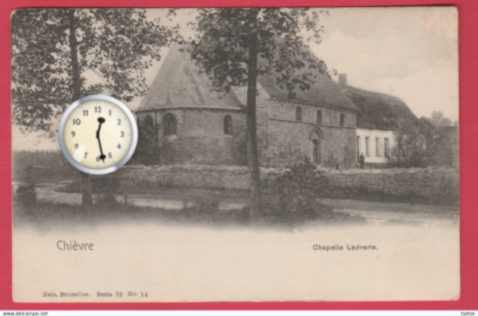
12,28
